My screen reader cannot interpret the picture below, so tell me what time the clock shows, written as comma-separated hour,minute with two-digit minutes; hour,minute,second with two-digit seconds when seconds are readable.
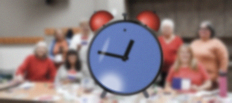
12,47
